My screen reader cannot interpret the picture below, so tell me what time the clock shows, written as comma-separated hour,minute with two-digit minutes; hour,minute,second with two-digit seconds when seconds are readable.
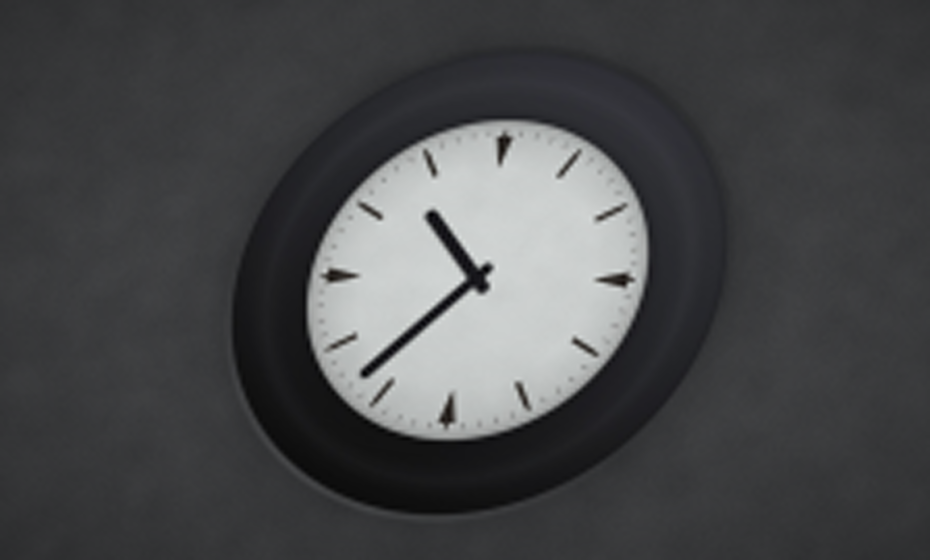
10,37
